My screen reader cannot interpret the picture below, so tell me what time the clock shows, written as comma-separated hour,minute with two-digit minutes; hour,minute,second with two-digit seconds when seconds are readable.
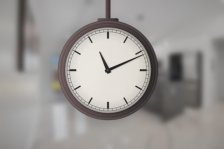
11,11
